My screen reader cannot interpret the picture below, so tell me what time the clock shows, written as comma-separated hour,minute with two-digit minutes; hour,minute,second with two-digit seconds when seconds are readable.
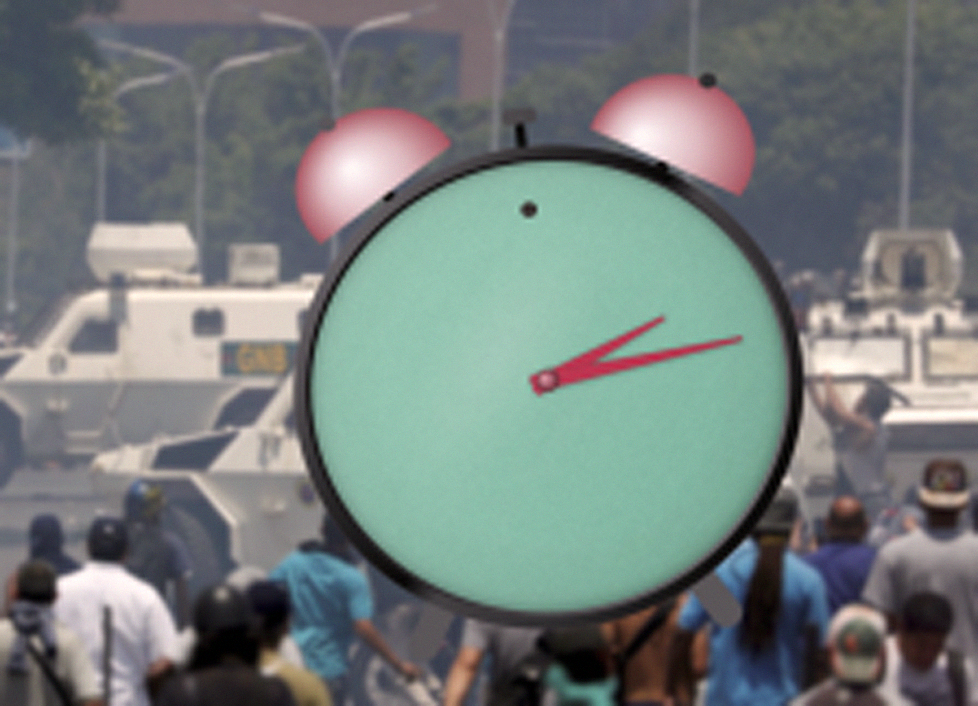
2,14
